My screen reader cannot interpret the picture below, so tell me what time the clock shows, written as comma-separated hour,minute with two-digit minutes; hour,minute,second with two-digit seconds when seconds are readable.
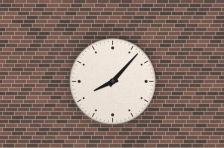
8,07
